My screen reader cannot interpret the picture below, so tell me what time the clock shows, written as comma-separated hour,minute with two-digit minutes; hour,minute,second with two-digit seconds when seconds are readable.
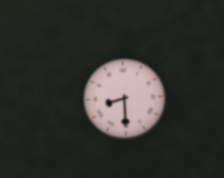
8,30
